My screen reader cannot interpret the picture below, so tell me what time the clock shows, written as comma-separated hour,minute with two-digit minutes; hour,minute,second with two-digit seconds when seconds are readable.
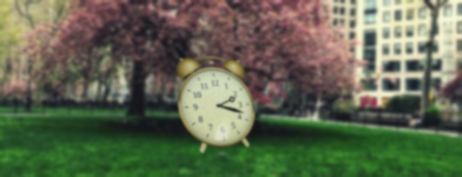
2,18
